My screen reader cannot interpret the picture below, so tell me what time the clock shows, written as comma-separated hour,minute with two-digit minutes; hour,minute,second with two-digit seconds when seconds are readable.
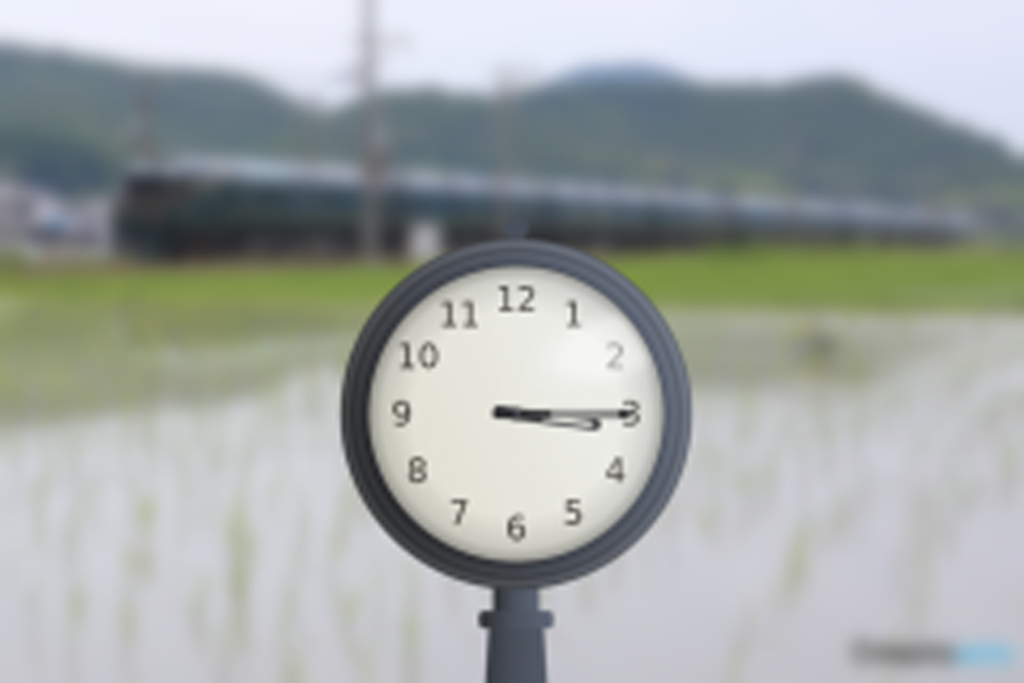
3,15
